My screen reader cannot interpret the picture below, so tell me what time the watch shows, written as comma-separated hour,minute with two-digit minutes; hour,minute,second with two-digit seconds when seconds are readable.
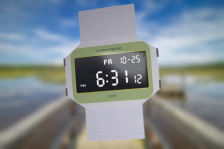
6,31,12
